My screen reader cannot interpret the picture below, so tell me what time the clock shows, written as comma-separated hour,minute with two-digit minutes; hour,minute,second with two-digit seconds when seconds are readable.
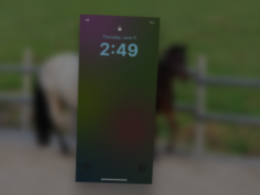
2,49
